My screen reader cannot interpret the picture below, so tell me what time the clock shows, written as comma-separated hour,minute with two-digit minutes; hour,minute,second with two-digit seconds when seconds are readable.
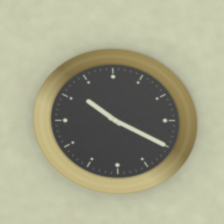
10,20
